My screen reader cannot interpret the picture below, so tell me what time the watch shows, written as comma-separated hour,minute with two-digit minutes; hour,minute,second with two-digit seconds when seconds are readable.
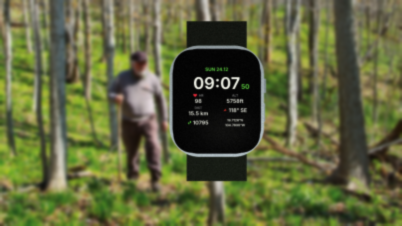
9,07
